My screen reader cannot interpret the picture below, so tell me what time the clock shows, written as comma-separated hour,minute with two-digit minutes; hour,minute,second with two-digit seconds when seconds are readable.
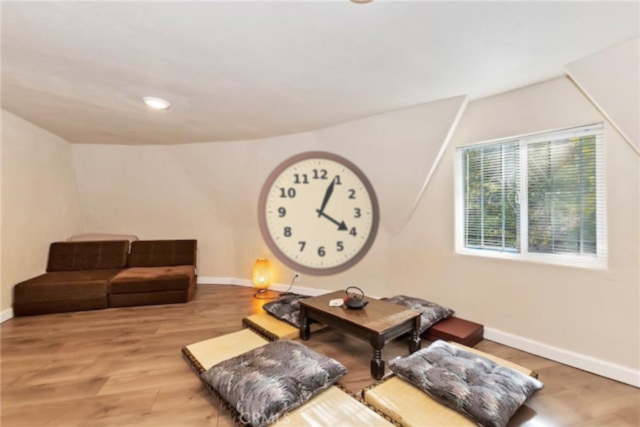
4,04
